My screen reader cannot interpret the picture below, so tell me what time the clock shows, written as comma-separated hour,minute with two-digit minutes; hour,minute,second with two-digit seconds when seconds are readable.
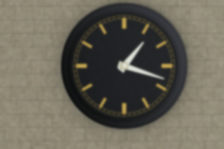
1,18
